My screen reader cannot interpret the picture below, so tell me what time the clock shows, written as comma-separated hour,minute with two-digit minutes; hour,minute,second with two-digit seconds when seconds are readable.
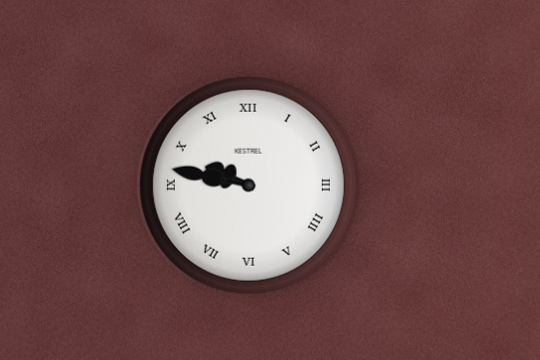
9,47
